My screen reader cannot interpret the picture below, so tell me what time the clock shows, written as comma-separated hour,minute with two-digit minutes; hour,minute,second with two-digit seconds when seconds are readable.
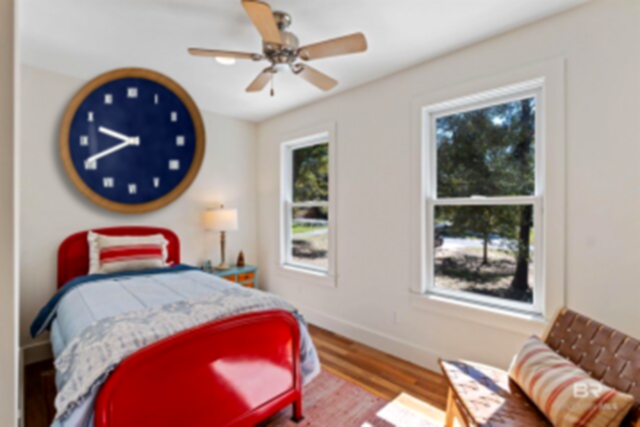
9,41
